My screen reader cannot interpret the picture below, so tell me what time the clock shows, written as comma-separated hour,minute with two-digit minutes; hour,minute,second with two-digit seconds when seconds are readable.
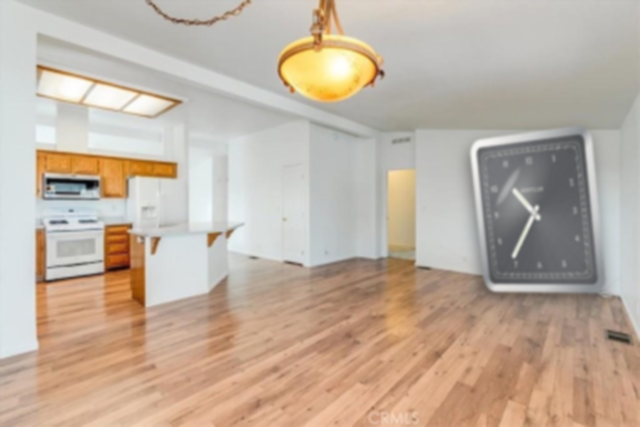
10,36
